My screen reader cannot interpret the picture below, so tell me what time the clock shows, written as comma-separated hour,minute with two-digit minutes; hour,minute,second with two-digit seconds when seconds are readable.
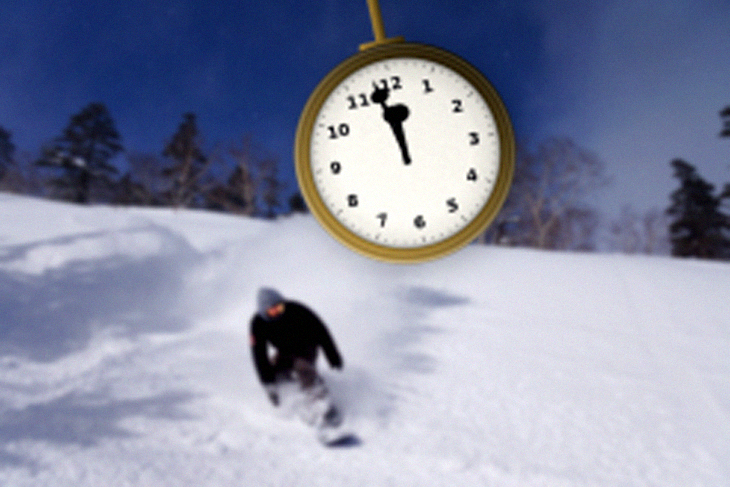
11,58
